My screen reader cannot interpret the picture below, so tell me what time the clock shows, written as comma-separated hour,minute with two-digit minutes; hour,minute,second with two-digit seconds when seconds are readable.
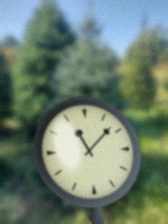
11,08
